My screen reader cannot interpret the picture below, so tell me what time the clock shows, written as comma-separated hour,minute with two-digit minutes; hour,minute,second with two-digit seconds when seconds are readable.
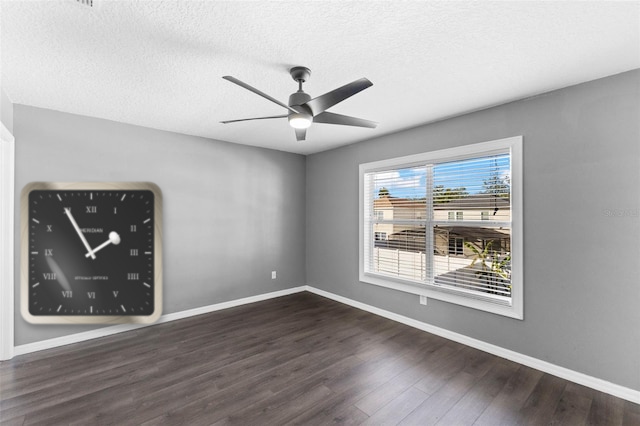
1,55
